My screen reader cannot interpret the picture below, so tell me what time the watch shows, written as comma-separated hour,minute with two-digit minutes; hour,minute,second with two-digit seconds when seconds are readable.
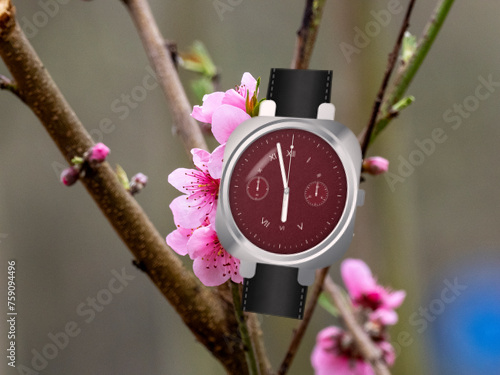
5,57
